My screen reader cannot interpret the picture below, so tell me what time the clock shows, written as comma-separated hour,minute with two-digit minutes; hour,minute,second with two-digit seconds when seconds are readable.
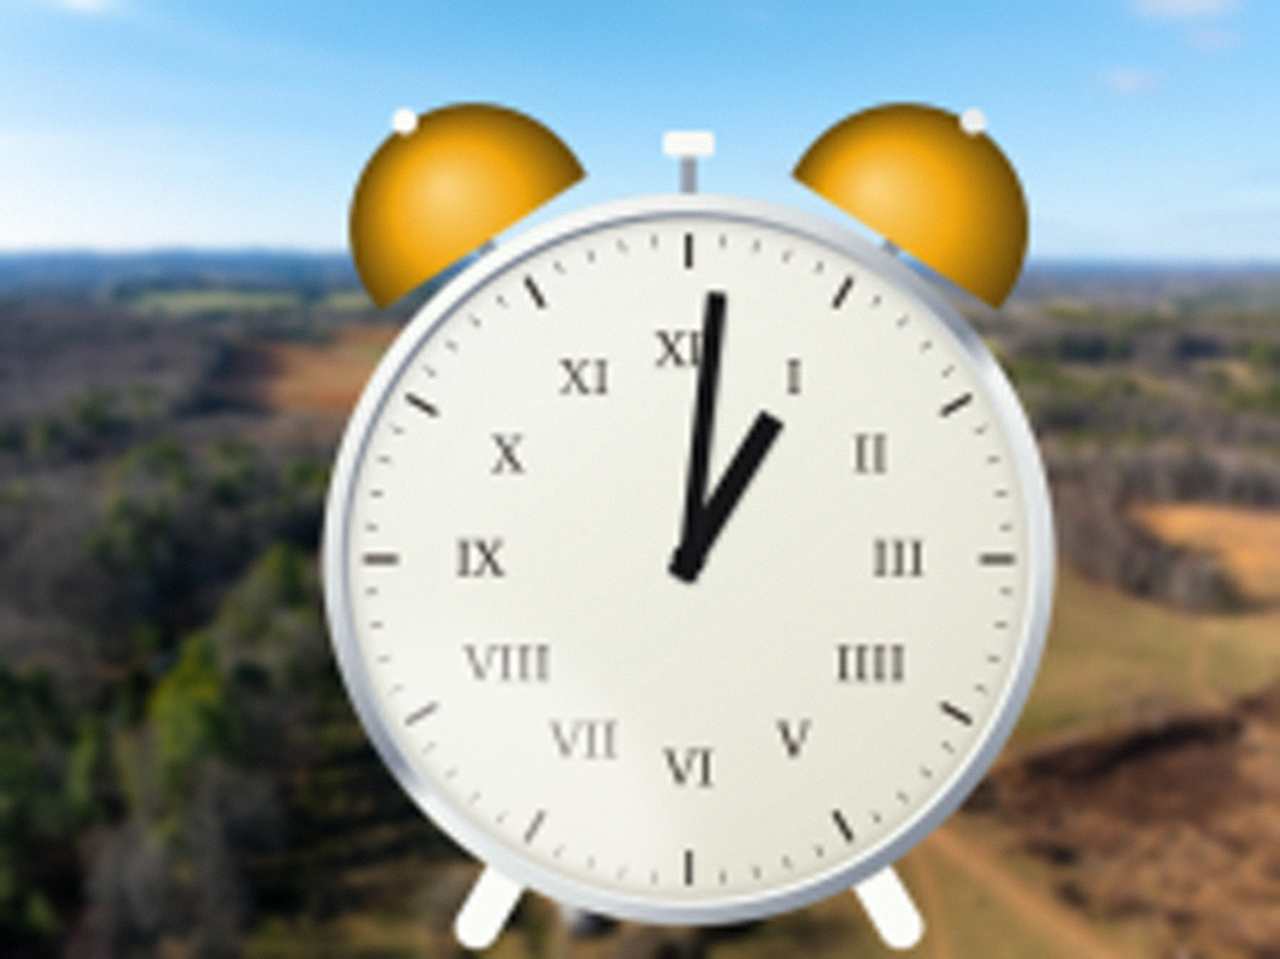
1,01
